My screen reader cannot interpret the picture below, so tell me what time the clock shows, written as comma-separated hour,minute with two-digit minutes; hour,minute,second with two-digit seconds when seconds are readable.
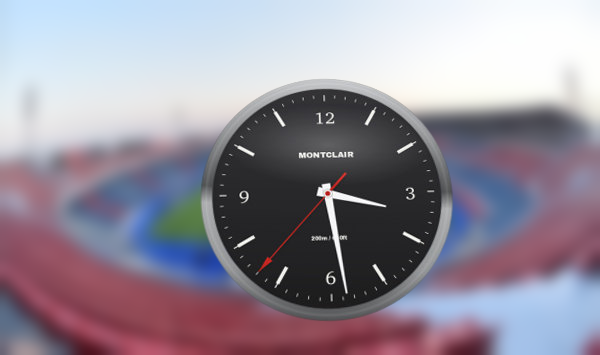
3,28,37
